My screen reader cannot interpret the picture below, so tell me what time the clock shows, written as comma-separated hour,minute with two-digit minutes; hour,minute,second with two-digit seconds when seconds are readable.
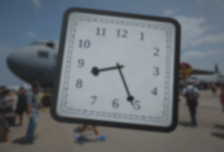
8,26
